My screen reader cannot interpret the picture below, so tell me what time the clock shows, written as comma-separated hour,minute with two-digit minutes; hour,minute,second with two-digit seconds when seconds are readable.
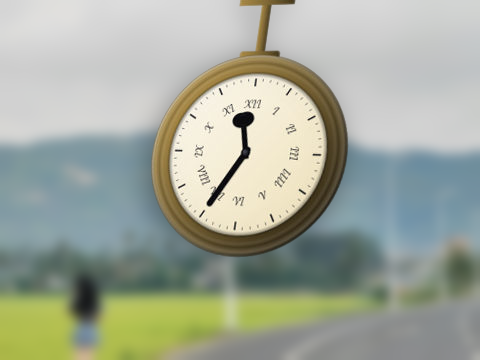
11,35
